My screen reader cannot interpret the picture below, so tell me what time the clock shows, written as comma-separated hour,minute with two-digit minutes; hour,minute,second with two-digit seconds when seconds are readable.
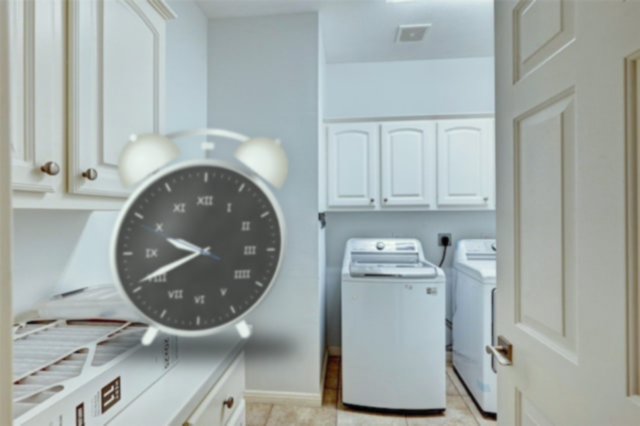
9,40,49
